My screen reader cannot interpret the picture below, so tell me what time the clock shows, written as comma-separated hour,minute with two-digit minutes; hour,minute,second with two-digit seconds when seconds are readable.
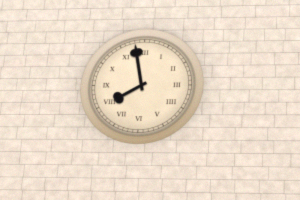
7,58
